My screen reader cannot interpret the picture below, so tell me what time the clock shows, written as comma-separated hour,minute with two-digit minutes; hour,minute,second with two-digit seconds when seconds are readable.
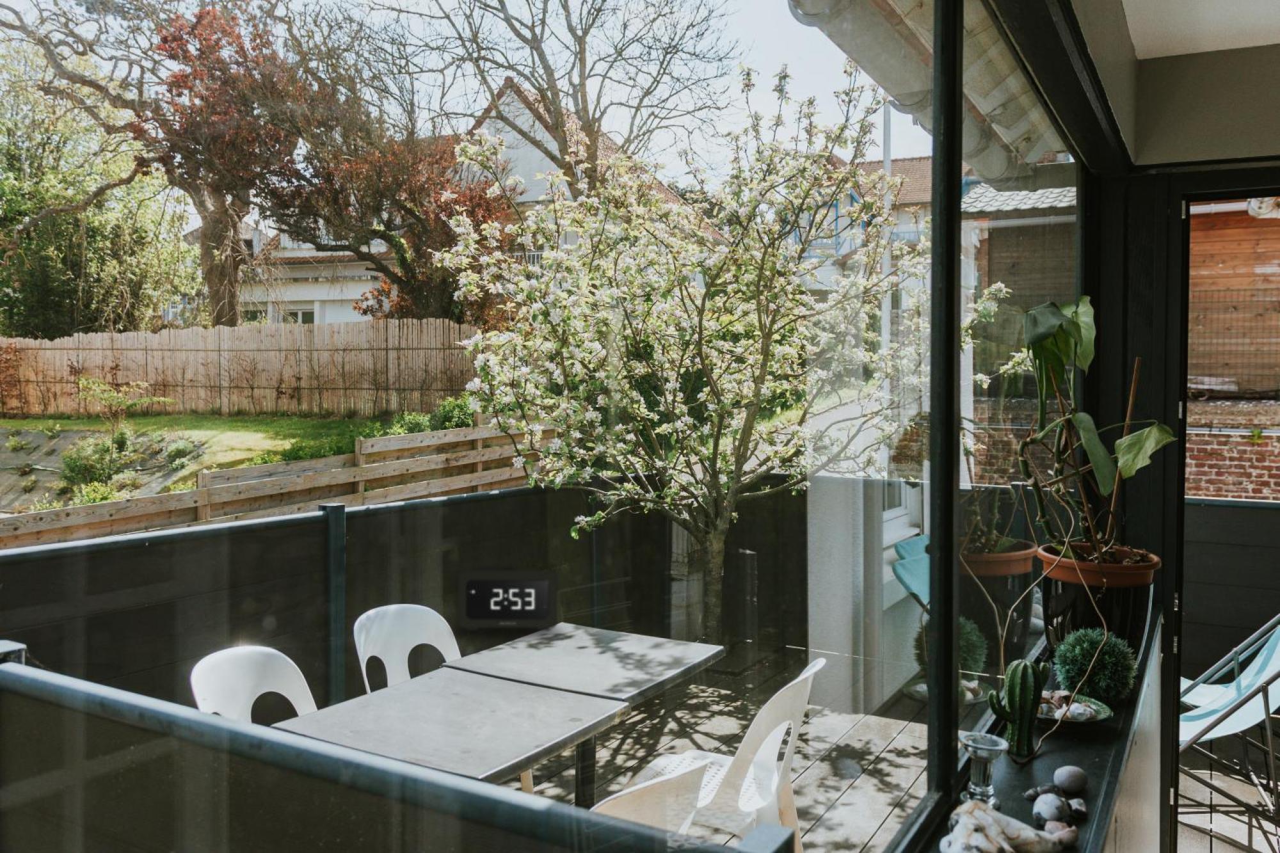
2,53
